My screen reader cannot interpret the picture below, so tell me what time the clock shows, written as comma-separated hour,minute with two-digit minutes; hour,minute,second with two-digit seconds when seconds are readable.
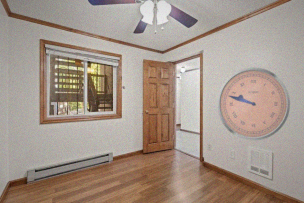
9,48
